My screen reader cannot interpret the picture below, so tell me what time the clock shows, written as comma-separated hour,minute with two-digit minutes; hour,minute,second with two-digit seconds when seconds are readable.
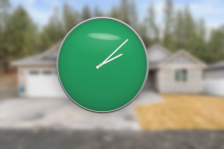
2,08
